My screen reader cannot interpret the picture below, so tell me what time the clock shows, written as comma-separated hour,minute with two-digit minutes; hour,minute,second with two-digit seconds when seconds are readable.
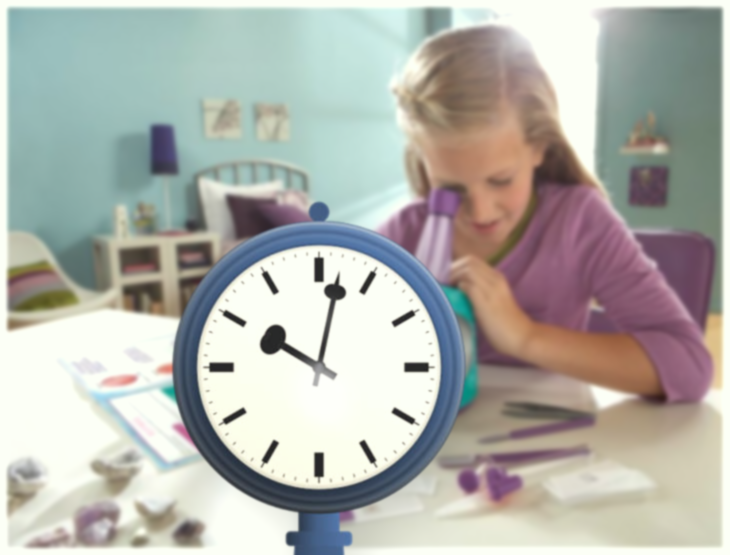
10,02
